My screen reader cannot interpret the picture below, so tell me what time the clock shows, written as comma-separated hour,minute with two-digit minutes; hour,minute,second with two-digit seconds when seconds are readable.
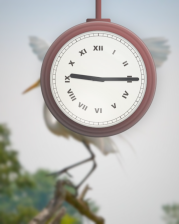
9,15
